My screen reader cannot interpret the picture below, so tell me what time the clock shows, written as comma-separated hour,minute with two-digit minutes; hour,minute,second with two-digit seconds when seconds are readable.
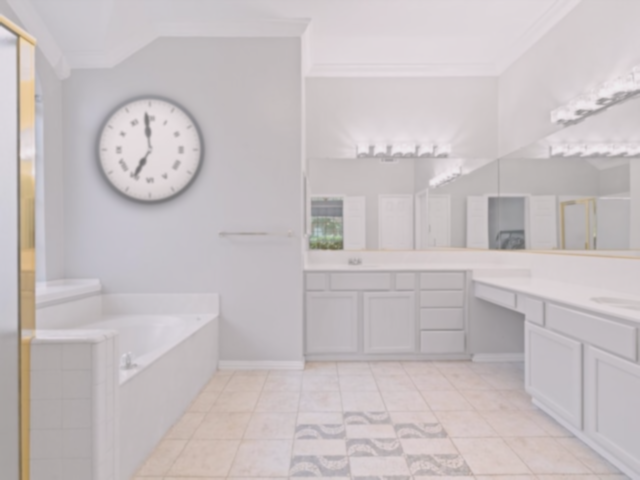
6,59
